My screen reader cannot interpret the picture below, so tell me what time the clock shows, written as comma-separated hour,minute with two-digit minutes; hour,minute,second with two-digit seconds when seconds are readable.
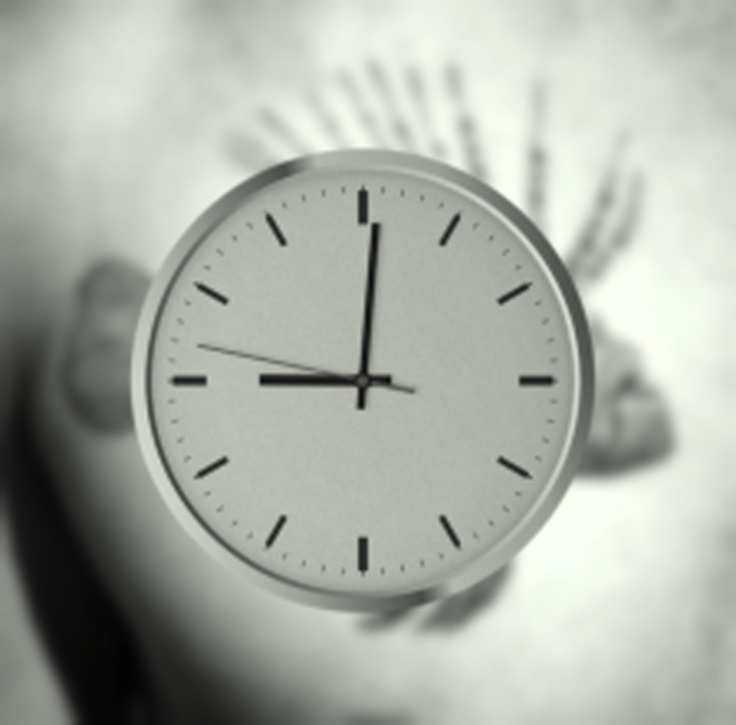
9,00,47
